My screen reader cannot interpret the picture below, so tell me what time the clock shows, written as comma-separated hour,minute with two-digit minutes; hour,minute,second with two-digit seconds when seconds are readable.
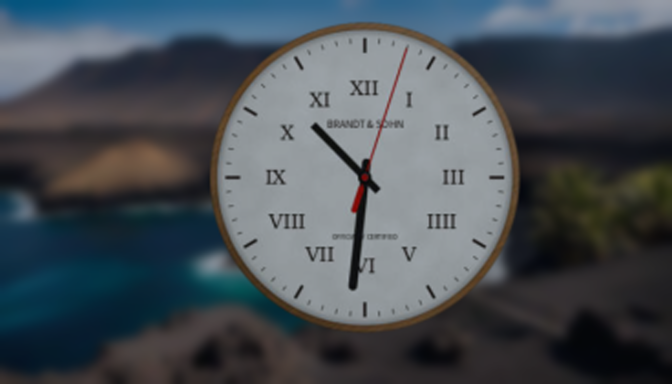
10,31,03
